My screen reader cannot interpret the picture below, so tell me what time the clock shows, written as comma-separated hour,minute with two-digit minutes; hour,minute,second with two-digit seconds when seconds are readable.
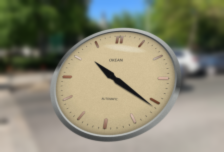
10,21
